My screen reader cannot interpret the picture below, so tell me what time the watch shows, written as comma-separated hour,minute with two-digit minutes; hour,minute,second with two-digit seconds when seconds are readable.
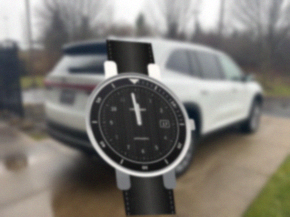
11,59
